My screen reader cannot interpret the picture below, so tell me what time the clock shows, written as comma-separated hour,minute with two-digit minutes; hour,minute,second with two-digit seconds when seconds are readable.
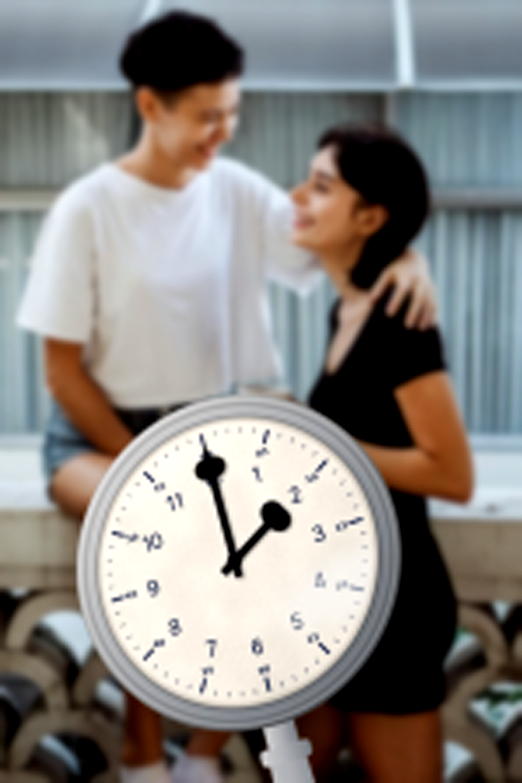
2,00
